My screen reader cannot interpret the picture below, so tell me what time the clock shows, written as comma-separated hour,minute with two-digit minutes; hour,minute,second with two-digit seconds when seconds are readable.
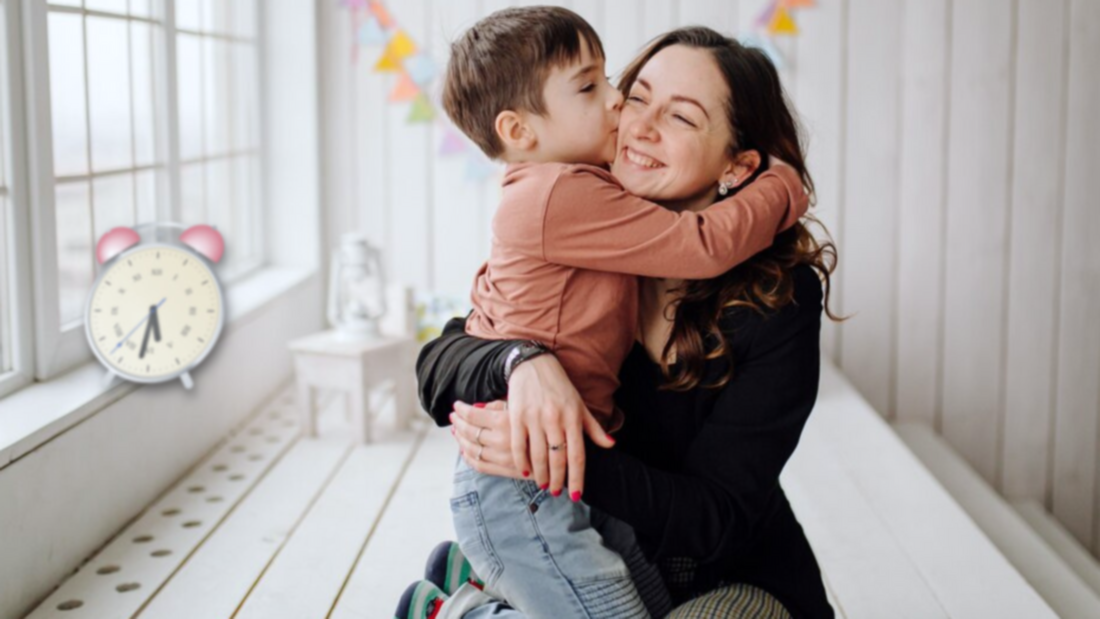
5,31,37
